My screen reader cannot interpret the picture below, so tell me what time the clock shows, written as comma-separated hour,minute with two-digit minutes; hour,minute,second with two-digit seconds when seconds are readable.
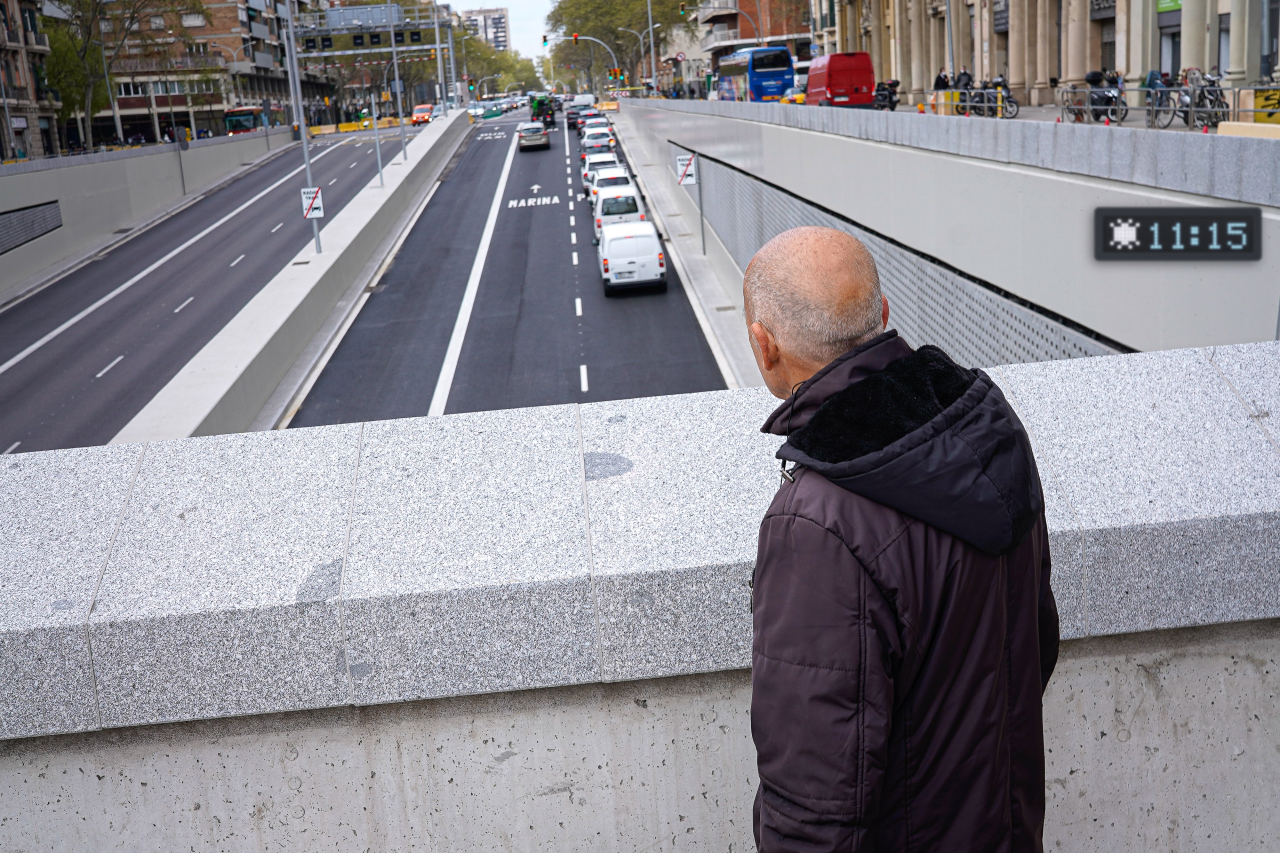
11,15
